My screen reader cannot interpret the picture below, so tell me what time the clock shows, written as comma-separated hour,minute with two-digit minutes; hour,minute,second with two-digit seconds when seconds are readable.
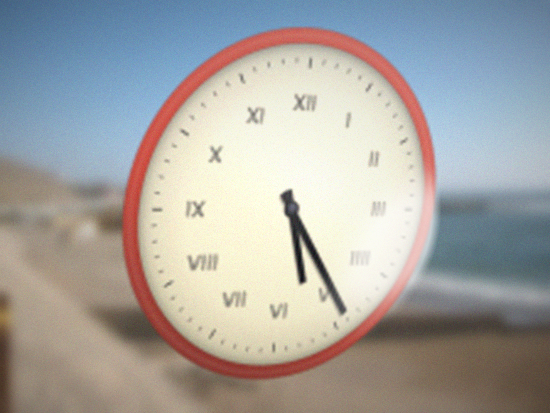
5,24
